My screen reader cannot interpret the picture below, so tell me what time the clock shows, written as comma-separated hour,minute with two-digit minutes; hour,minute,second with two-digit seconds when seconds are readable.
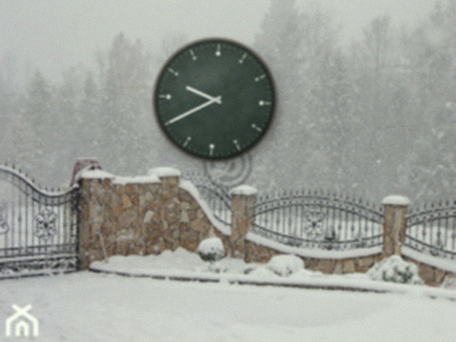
9,40
